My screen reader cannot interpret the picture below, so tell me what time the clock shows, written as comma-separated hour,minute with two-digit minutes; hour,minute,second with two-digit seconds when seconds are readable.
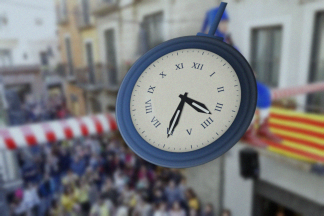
3,30
